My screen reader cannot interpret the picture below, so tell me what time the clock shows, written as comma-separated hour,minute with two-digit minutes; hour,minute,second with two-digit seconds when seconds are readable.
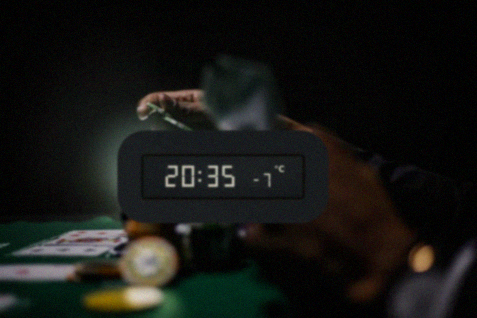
20,35
